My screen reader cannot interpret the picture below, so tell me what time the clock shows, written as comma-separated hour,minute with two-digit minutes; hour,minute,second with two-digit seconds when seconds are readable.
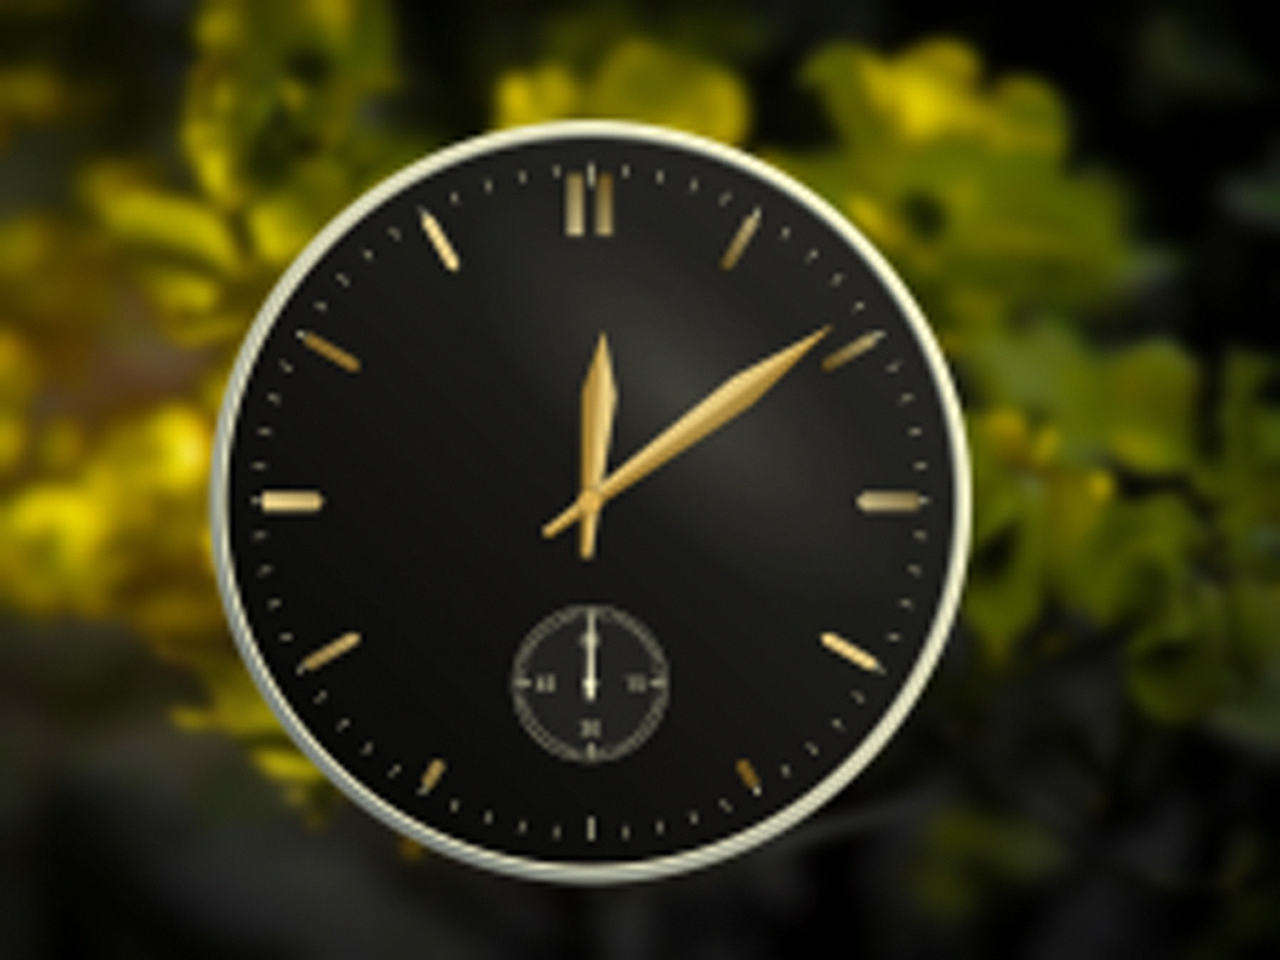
12,09
